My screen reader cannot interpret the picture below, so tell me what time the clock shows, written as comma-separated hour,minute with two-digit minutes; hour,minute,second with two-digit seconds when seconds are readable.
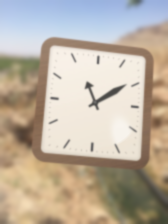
11,09
